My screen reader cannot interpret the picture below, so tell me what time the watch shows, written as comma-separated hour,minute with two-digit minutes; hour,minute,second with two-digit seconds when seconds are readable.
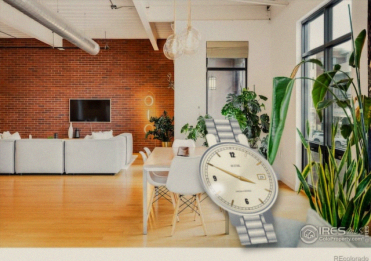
3,50
